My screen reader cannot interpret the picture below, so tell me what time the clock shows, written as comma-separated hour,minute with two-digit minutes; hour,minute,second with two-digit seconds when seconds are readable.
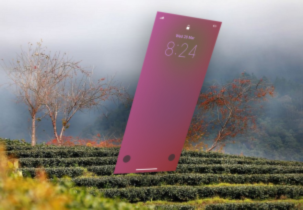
8,24
